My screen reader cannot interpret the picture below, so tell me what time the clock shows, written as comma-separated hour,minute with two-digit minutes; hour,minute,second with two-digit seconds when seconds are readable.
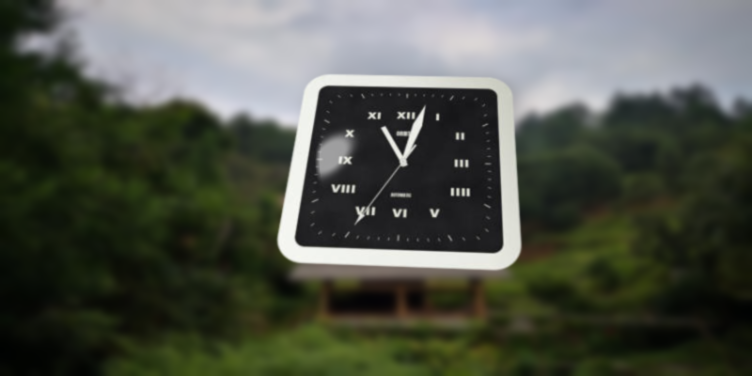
11,02,35
